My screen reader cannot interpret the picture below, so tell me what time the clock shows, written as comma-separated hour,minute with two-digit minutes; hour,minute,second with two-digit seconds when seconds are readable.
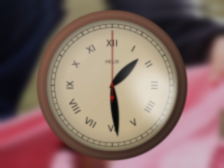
1,29,00
